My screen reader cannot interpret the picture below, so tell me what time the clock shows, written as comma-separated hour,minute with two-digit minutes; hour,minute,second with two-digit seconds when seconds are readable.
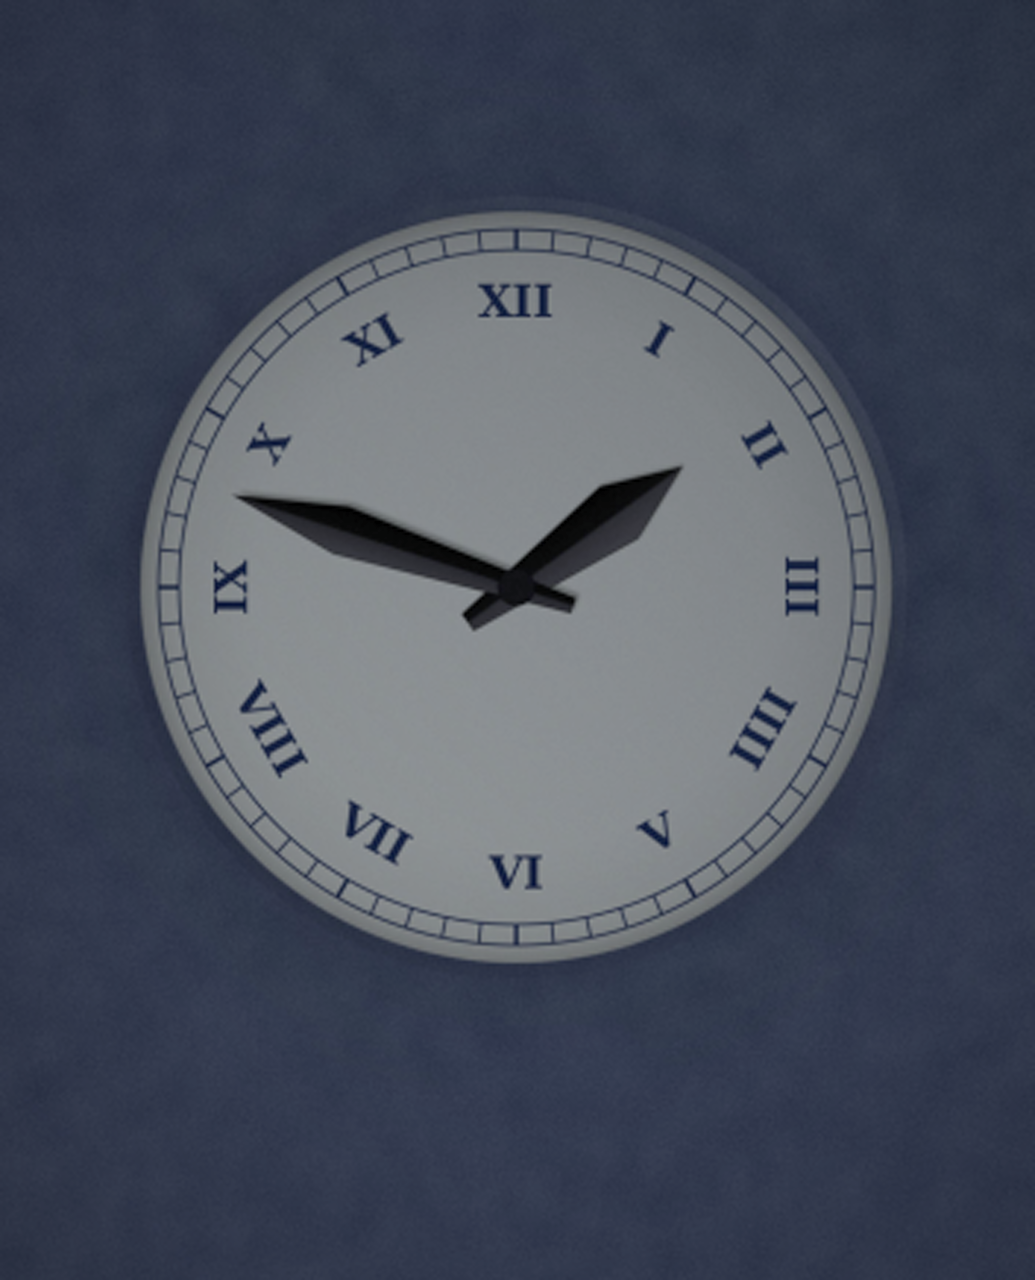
1,48
